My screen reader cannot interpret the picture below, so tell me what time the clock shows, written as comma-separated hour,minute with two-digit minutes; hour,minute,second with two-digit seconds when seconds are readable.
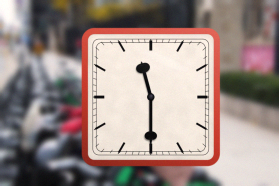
11,30
